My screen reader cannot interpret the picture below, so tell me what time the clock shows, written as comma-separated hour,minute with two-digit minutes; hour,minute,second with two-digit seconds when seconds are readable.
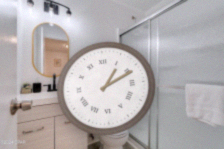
1,11
